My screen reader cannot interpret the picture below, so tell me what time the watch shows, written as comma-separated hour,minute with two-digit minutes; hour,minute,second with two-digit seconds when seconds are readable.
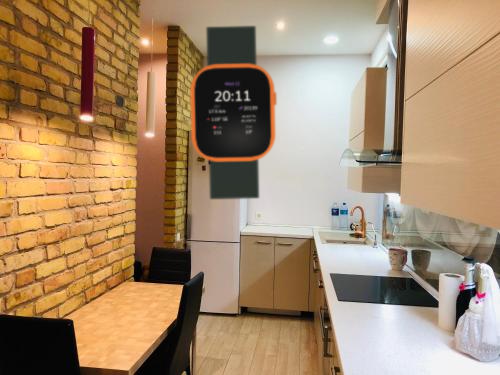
20,11
